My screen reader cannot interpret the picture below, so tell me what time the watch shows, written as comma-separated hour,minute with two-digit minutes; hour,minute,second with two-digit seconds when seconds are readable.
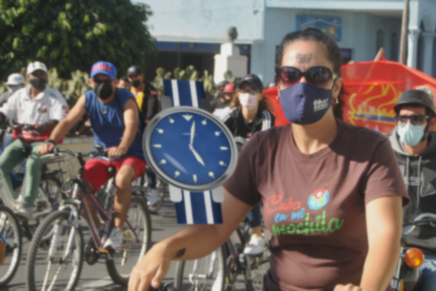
5,02
